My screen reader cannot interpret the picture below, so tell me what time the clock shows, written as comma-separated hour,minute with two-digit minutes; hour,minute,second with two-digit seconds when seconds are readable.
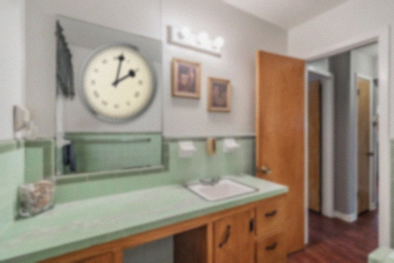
2,02
